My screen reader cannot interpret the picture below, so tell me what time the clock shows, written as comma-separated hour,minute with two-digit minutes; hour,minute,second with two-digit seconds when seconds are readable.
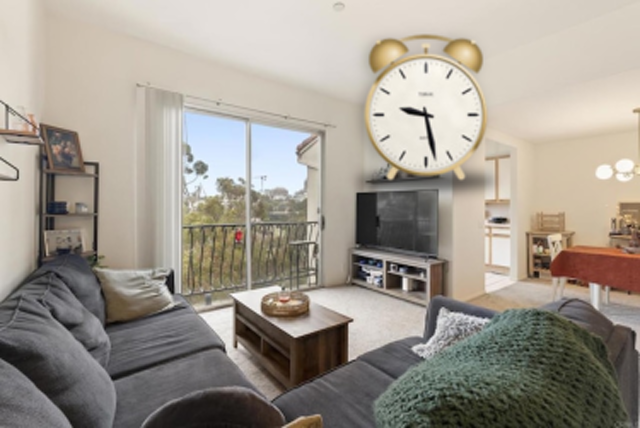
9,28
